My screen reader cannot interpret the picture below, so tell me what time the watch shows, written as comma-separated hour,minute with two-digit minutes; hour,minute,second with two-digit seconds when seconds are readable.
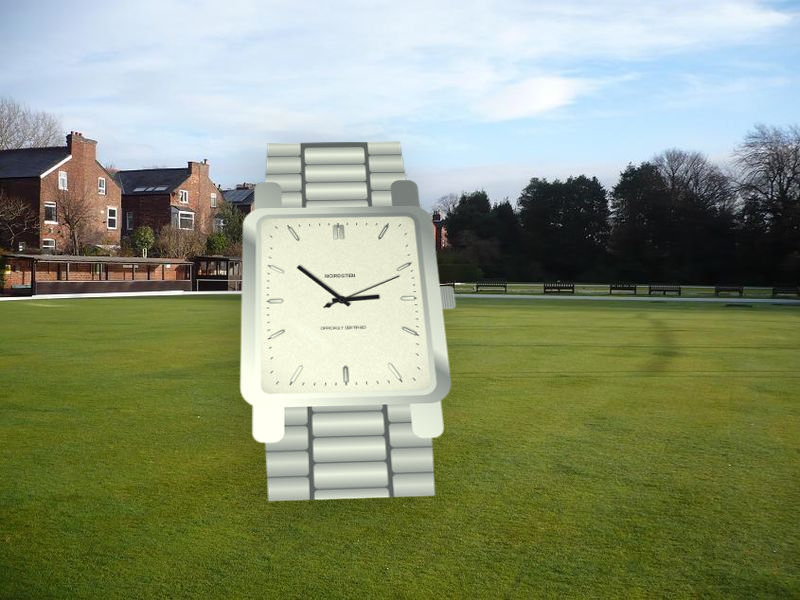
2,52,11
